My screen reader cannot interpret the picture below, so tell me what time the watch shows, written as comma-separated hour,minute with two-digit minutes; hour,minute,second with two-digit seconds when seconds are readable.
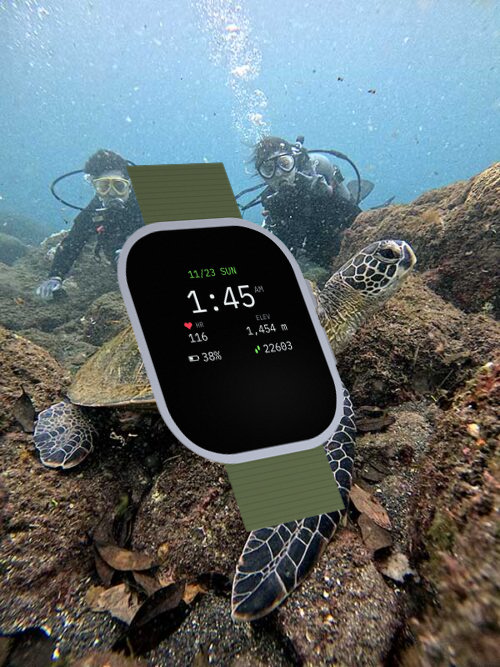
1,45
